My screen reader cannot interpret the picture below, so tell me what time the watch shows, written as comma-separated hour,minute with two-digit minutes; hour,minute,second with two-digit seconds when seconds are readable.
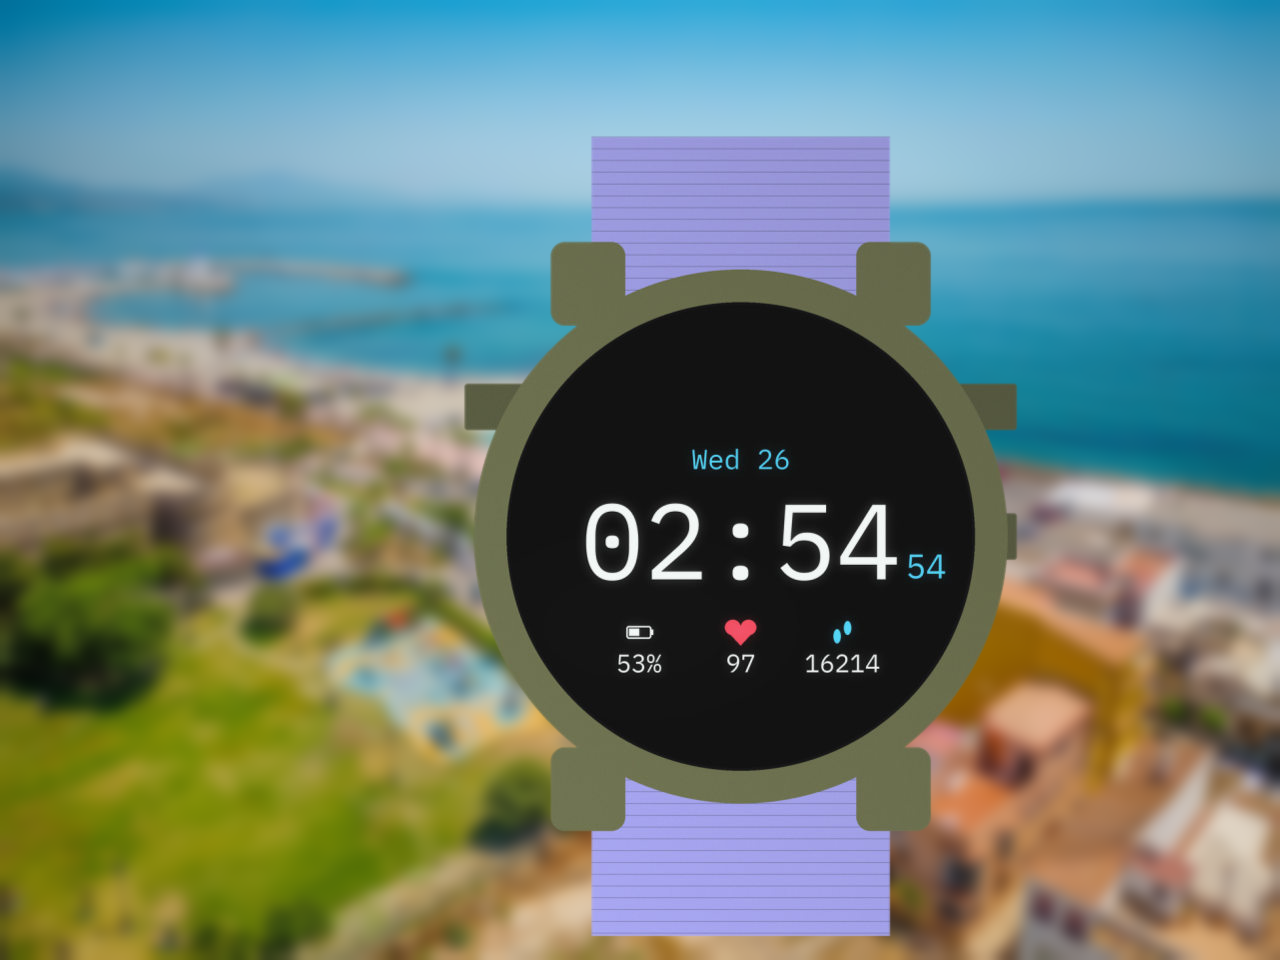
2,54,54
